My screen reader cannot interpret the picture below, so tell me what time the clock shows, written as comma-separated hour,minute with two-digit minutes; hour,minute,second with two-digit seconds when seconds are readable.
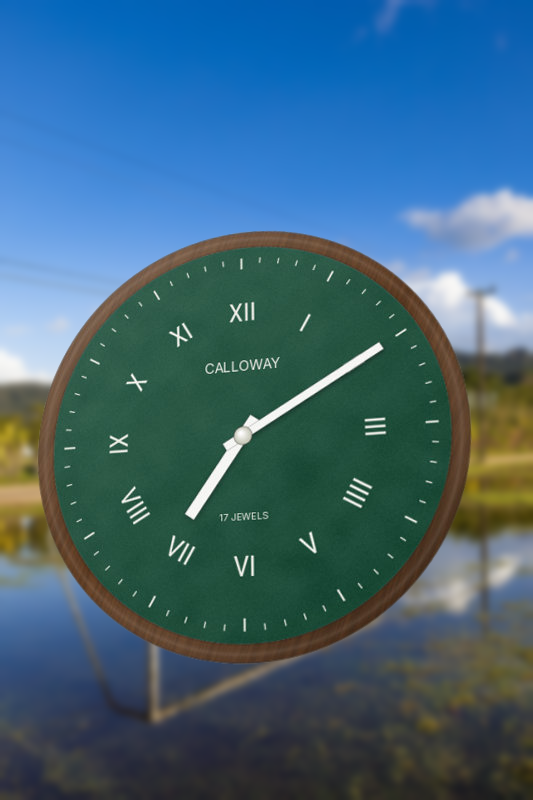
7,10
